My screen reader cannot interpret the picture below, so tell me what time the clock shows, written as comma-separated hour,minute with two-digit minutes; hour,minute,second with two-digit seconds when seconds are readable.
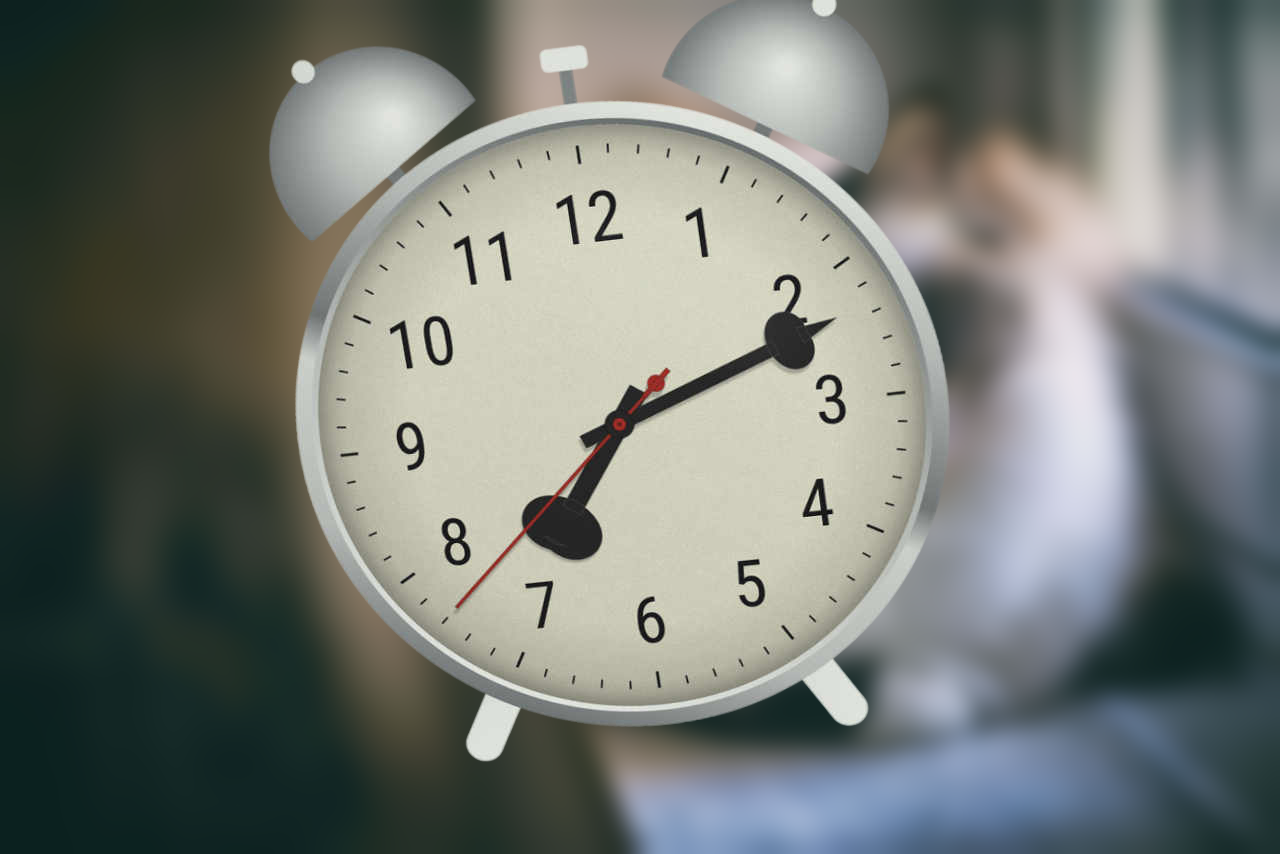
7,11,38
